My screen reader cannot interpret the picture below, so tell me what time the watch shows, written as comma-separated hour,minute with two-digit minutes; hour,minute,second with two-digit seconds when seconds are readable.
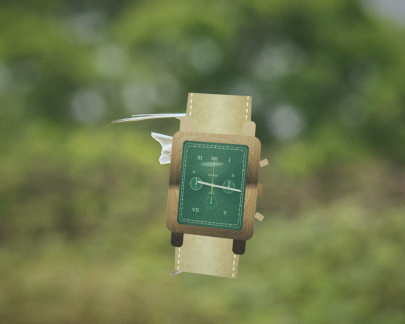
9,16
